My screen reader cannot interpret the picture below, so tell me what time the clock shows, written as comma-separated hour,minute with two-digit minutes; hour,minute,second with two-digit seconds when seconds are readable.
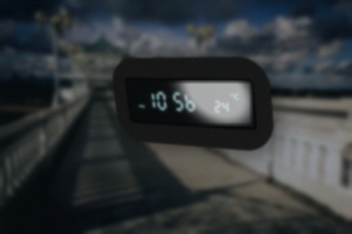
10,56
